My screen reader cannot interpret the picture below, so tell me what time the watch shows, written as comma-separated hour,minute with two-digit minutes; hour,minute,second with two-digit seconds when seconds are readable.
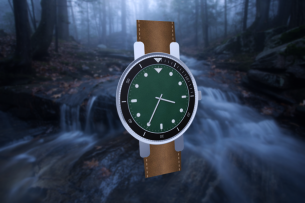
3,35
